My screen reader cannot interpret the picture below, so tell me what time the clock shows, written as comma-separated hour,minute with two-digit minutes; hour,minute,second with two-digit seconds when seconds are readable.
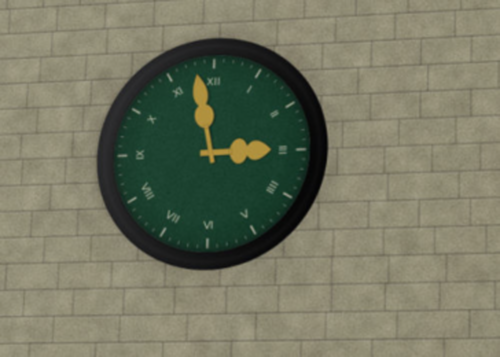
2,58
